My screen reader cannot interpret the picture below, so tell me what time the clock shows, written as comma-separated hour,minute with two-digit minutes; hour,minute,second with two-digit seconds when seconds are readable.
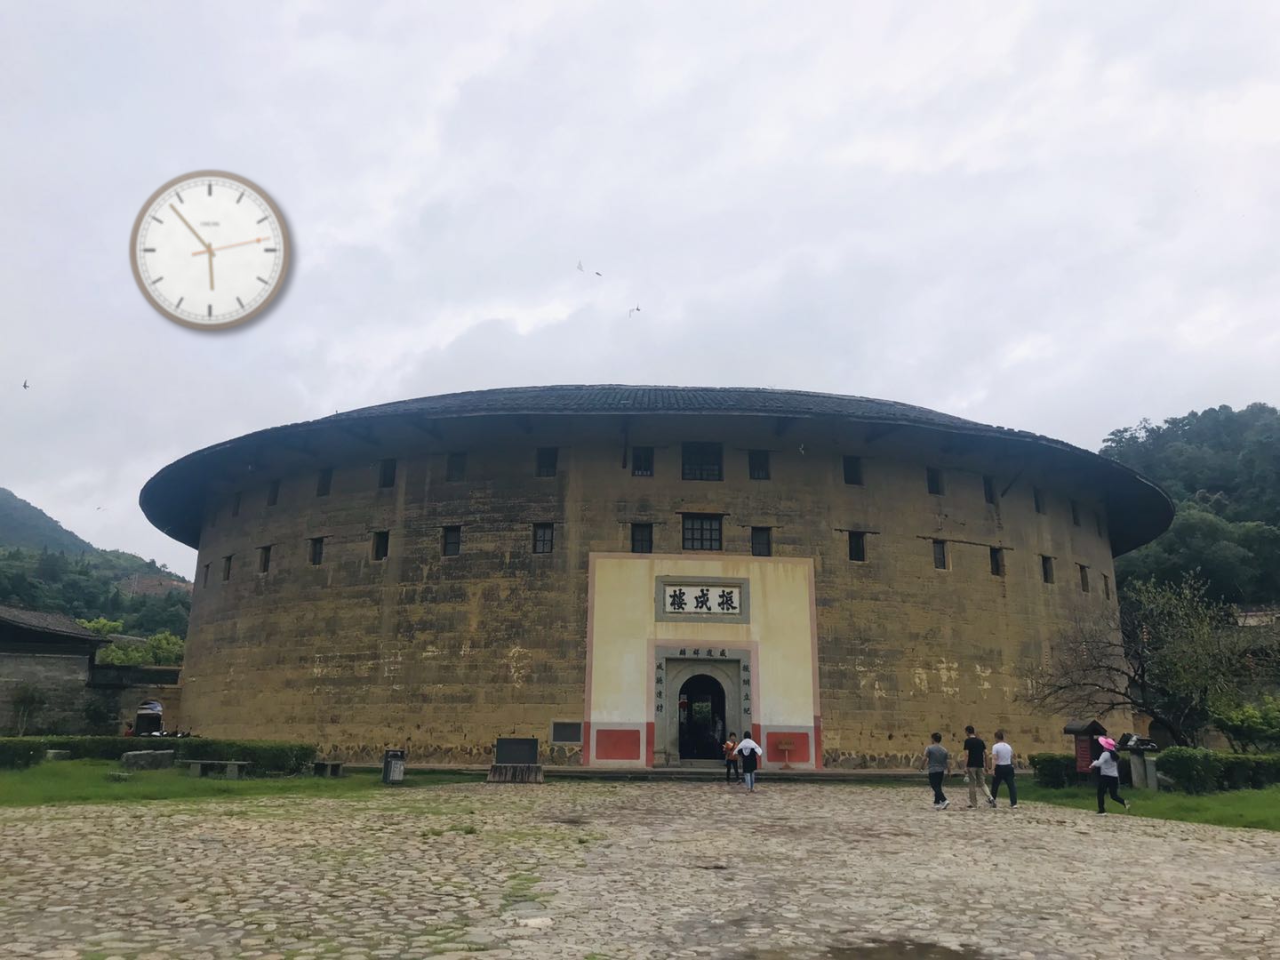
5,53,13
